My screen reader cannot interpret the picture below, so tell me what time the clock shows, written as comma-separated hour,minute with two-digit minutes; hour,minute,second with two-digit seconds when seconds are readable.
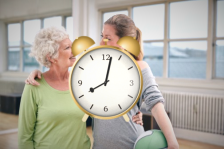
8,02
